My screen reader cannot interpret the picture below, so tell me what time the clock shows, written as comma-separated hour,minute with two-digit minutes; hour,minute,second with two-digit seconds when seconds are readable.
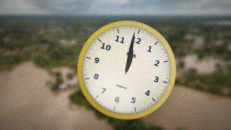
11,59
